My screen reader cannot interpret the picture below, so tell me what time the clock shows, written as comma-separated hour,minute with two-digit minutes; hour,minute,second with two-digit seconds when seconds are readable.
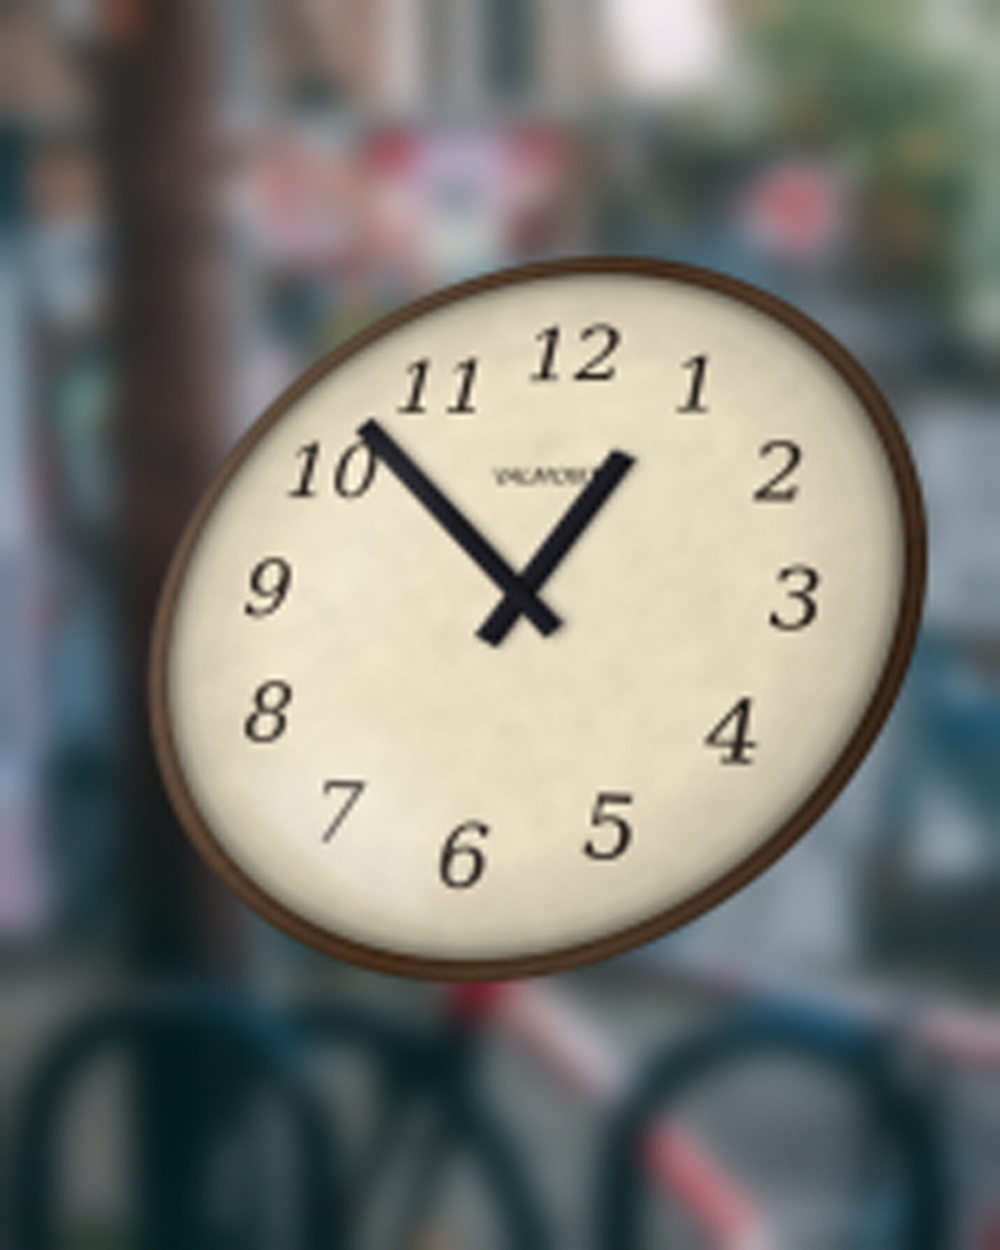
12,52
